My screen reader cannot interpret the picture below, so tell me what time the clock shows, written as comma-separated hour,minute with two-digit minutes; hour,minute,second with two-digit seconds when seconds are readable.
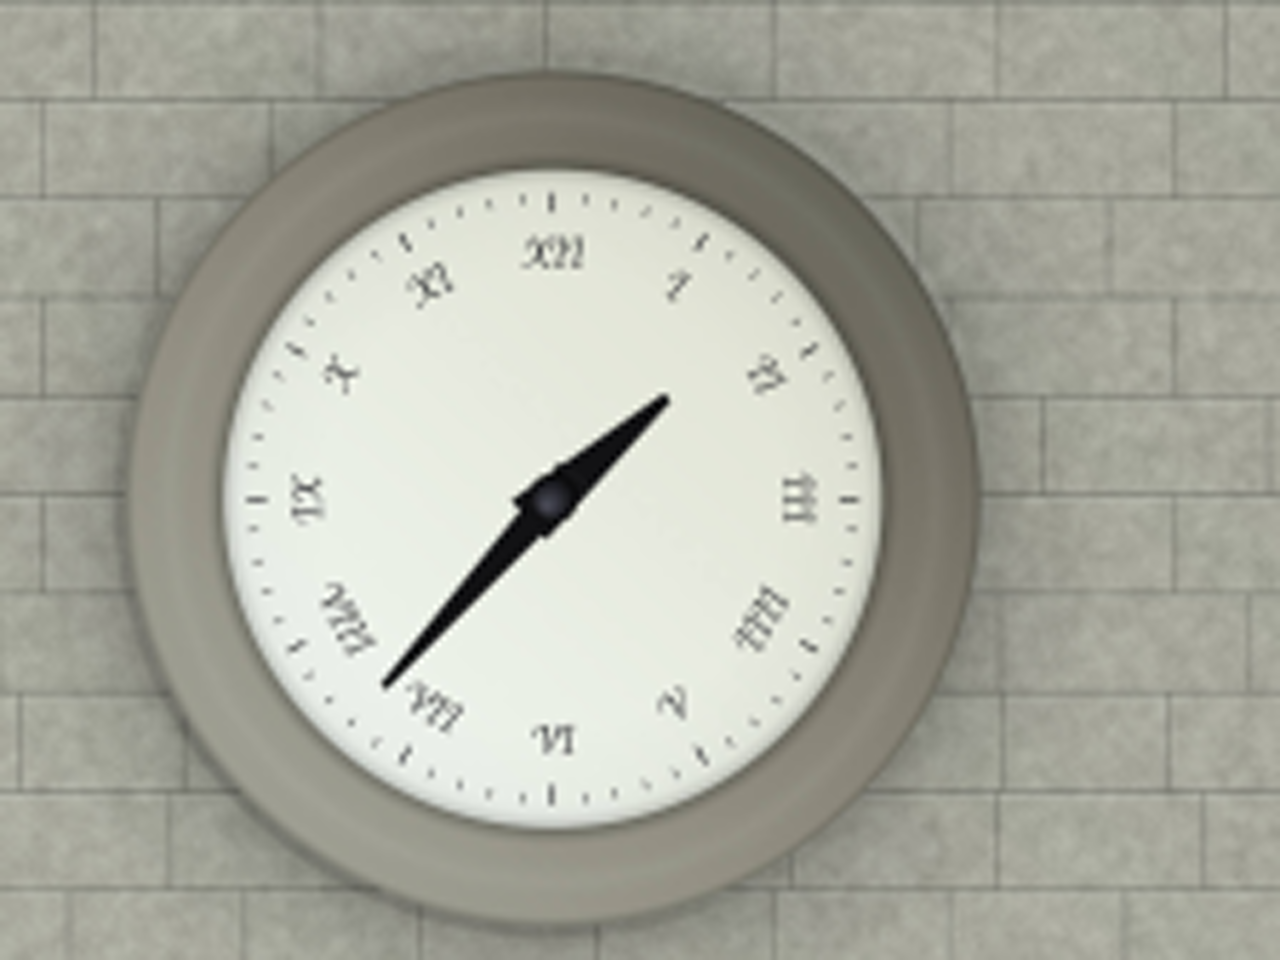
1,37
